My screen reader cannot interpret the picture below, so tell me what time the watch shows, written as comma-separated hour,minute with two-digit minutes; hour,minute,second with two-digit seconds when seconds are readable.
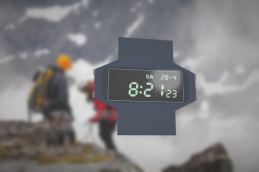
8,21,23
